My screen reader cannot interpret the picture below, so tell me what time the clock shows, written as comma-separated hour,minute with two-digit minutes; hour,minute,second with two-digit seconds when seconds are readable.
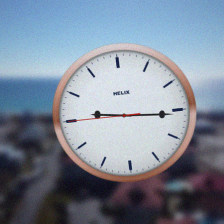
9,15,45
